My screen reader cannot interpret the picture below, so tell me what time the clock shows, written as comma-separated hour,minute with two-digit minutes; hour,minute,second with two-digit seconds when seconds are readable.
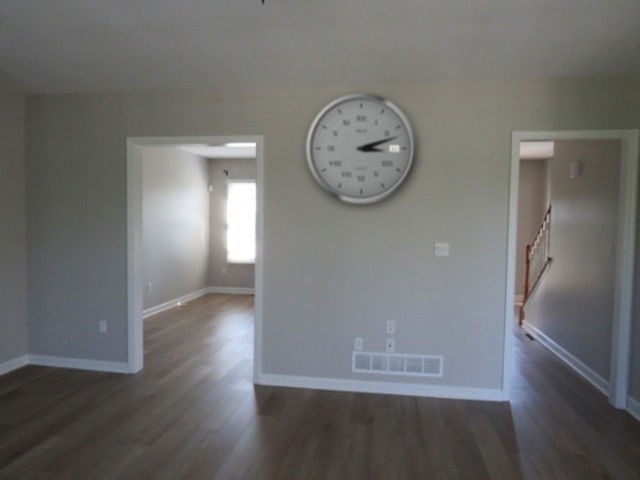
3,12
